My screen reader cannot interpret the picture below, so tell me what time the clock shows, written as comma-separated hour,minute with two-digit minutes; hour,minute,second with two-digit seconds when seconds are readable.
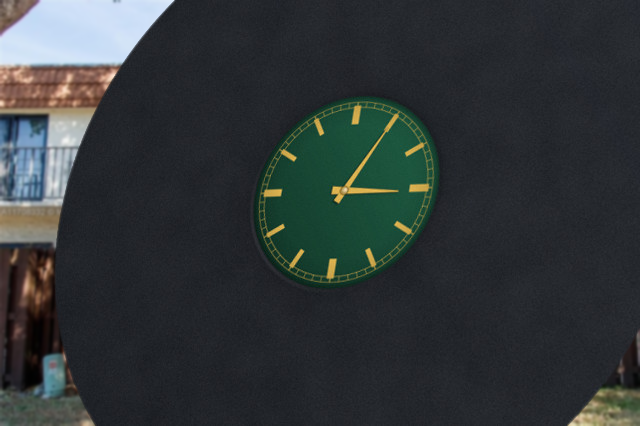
3,05
